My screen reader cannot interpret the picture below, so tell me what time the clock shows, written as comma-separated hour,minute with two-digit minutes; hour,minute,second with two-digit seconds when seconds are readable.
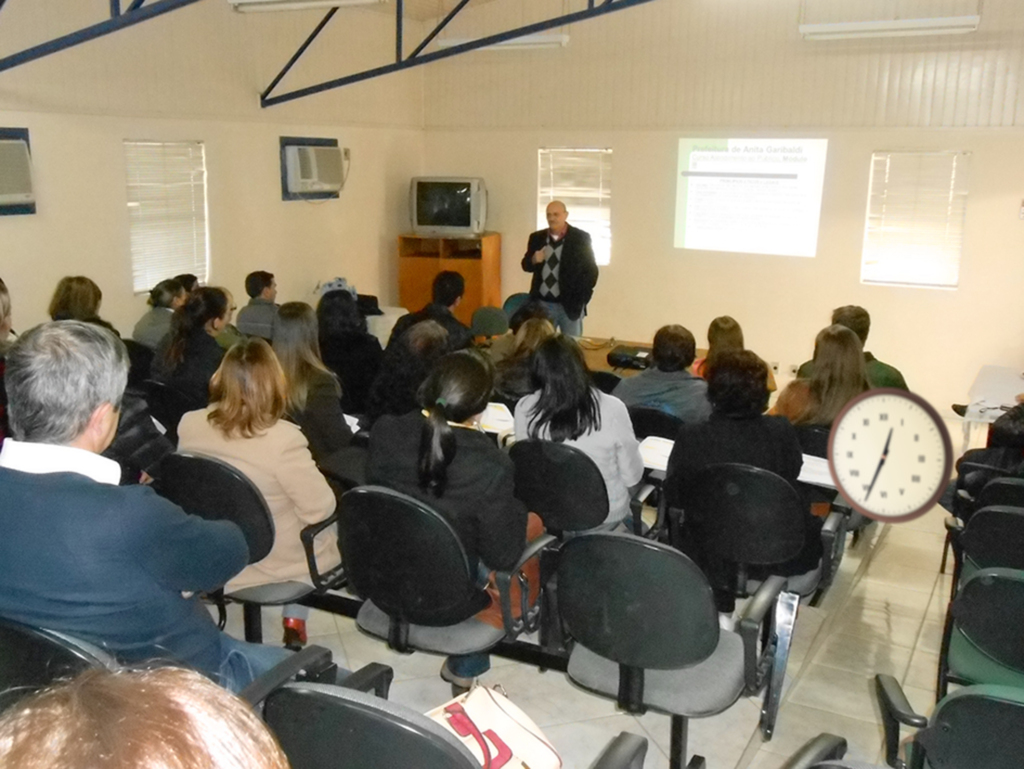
12,34
